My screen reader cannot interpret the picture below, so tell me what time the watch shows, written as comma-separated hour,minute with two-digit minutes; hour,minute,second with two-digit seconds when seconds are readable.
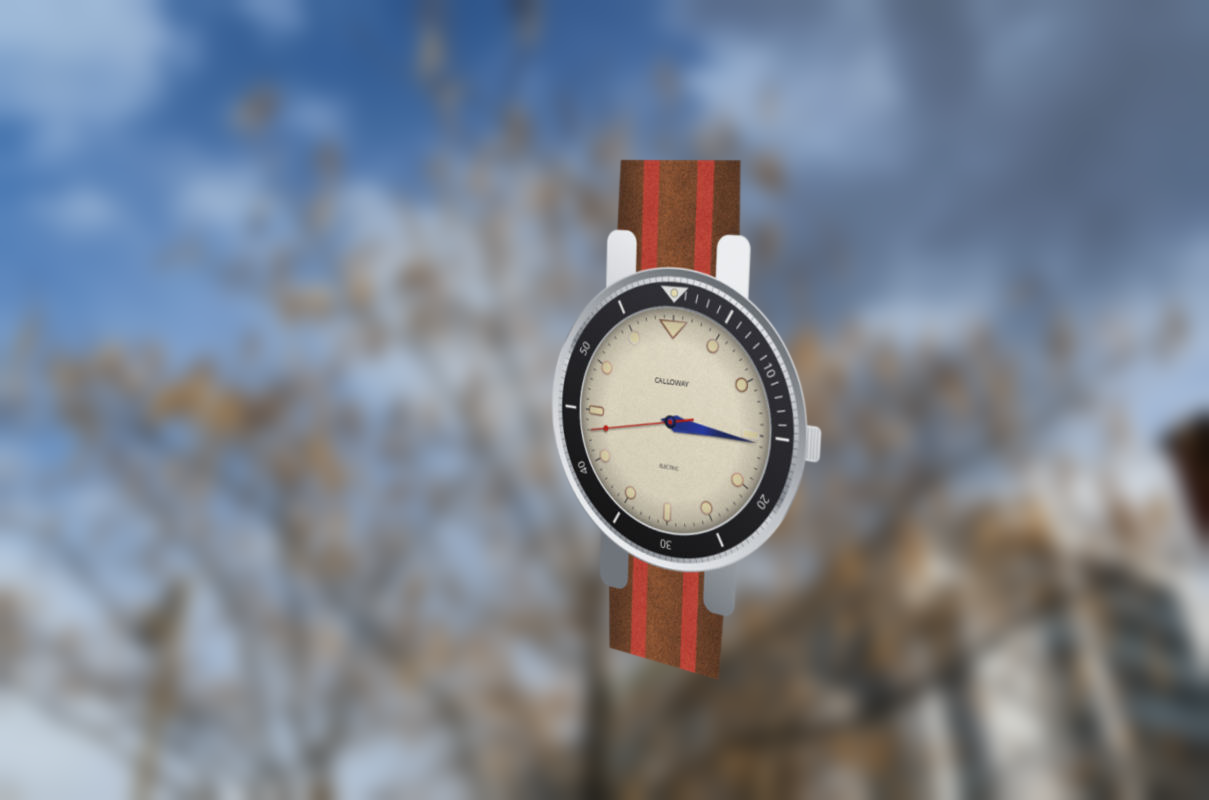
3,15,43
